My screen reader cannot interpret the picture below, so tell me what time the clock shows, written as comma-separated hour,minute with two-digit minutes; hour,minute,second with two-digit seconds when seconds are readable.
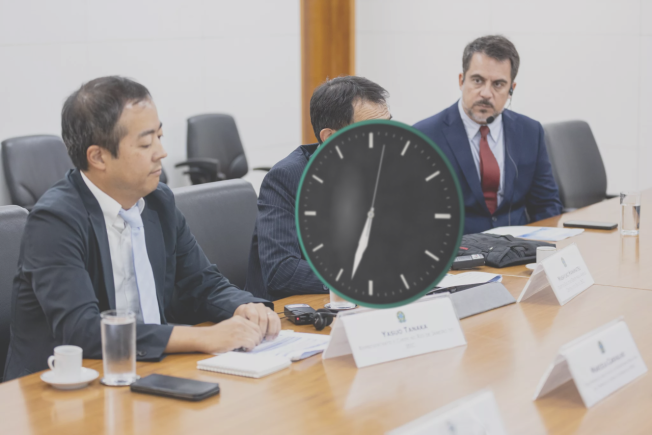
6,33,02
